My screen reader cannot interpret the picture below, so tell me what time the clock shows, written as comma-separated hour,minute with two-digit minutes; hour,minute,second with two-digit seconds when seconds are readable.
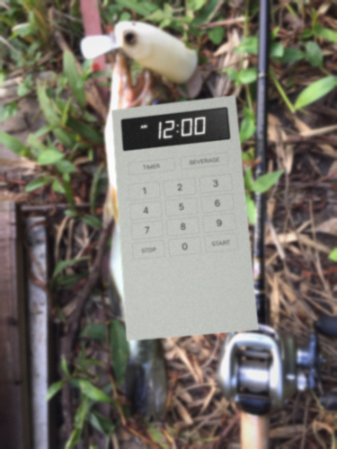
12,00
